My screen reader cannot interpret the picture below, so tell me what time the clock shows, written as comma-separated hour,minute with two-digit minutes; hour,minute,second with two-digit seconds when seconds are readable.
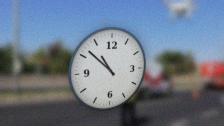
10,52
